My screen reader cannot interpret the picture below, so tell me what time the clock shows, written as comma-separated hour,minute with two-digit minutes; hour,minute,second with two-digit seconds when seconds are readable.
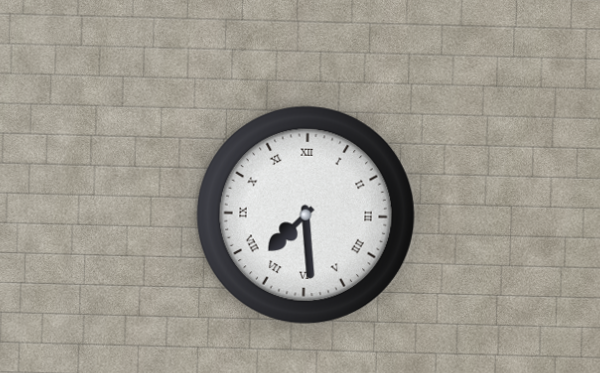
7,29
